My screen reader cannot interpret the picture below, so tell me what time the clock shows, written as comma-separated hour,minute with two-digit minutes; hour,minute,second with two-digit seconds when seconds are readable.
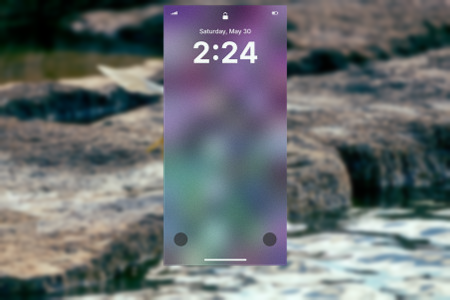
2,24
